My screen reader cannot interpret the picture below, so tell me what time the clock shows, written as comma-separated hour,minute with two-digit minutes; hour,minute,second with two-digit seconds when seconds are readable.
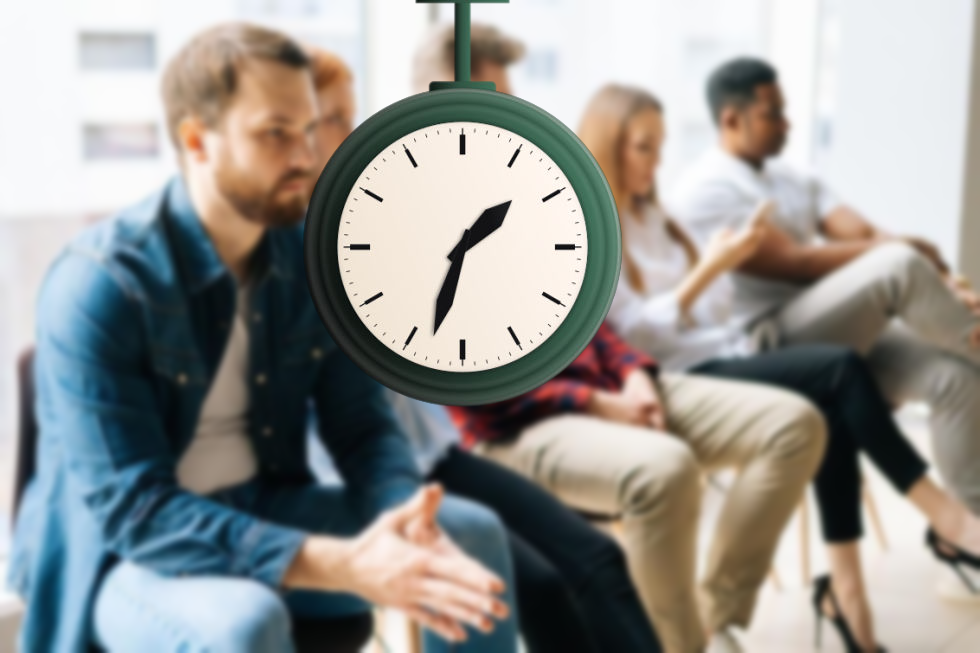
1,33
